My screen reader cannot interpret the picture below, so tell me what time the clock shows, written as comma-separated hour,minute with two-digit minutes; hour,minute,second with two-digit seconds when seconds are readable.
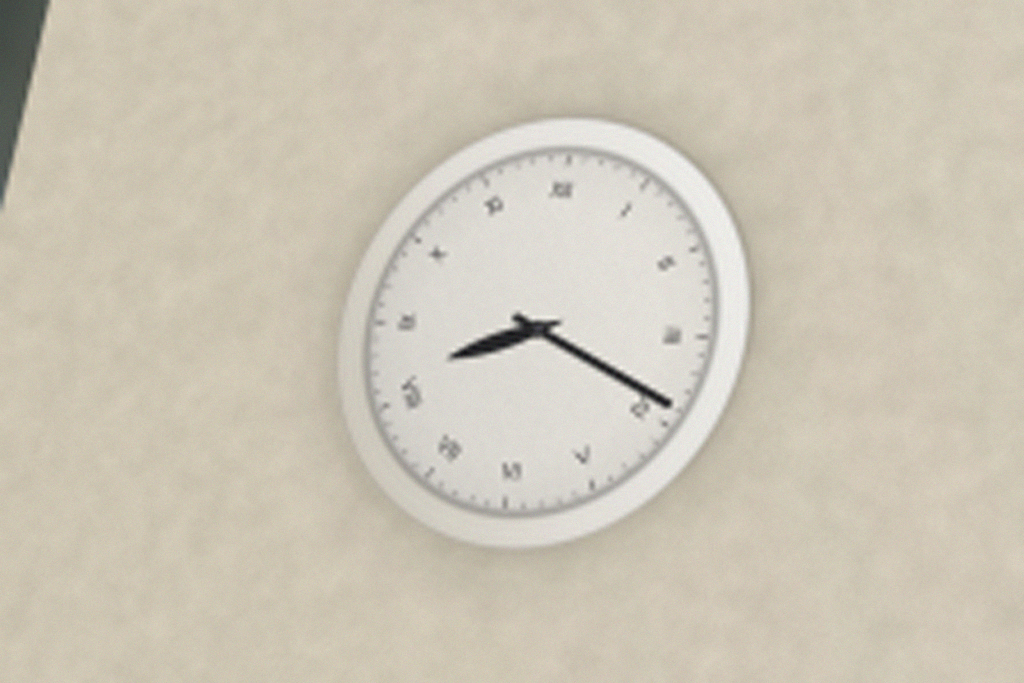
8,19
